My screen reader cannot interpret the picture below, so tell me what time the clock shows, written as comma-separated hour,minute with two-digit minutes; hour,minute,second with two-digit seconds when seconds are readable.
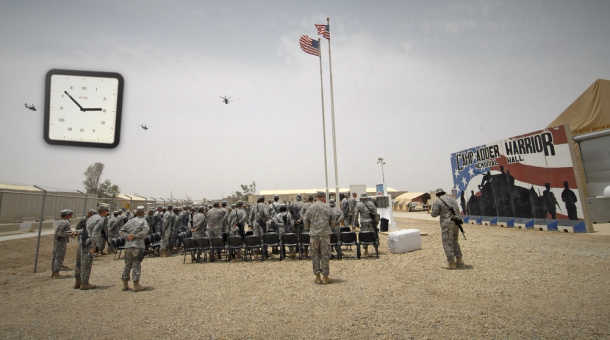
2,52
